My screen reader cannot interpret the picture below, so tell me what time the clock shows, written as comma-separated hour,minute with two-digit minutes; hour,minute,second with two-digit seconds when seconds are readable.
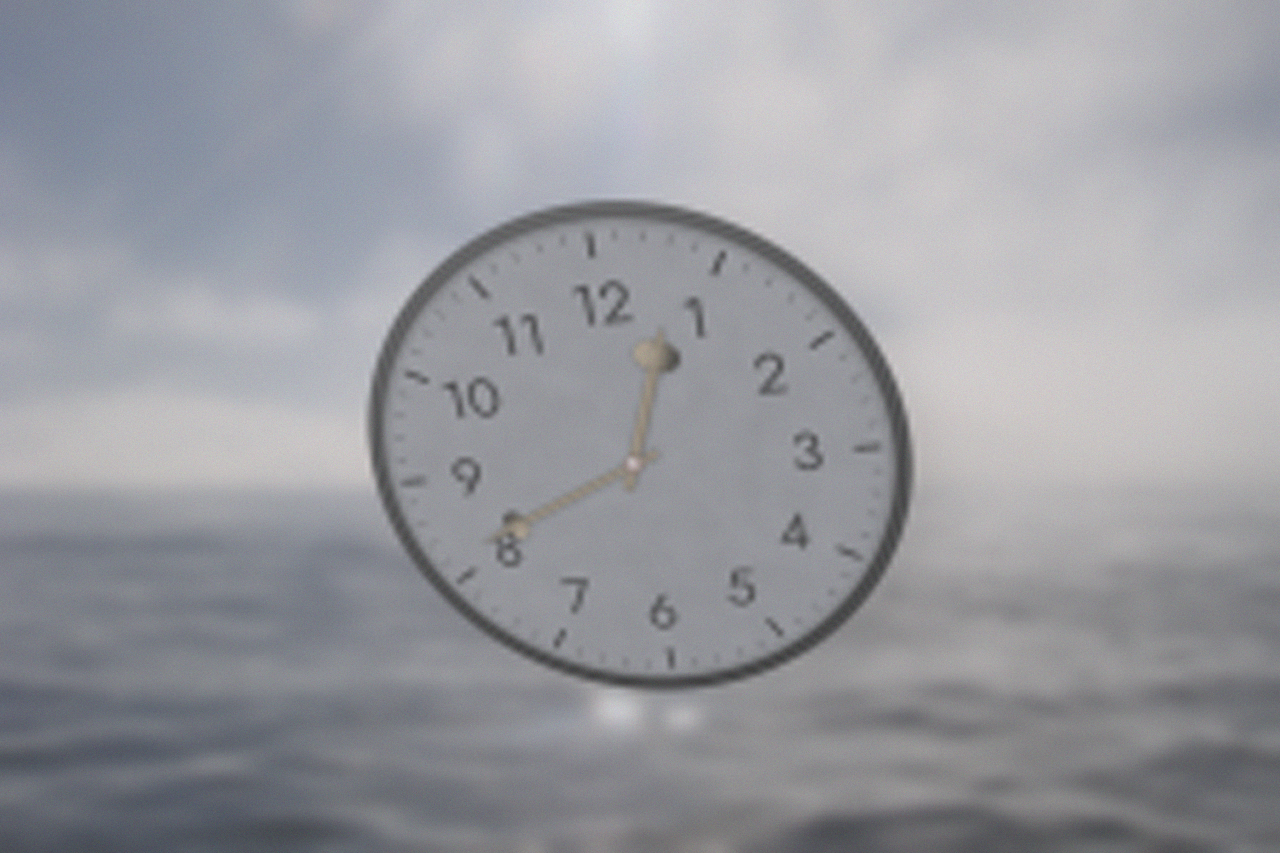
12,41
